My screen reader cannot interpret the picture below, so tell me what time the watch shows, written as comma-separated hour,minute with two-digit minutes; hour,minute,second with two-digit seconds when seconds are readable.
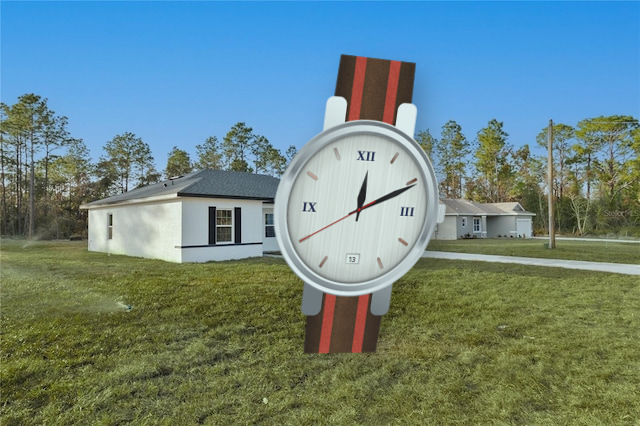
12,10,40
